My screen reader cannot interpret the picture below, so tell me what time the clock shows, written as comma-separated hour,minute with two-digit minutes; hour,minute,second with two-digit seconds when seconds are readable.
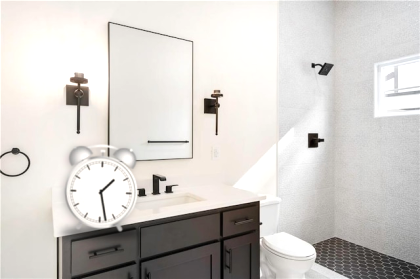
1,28
